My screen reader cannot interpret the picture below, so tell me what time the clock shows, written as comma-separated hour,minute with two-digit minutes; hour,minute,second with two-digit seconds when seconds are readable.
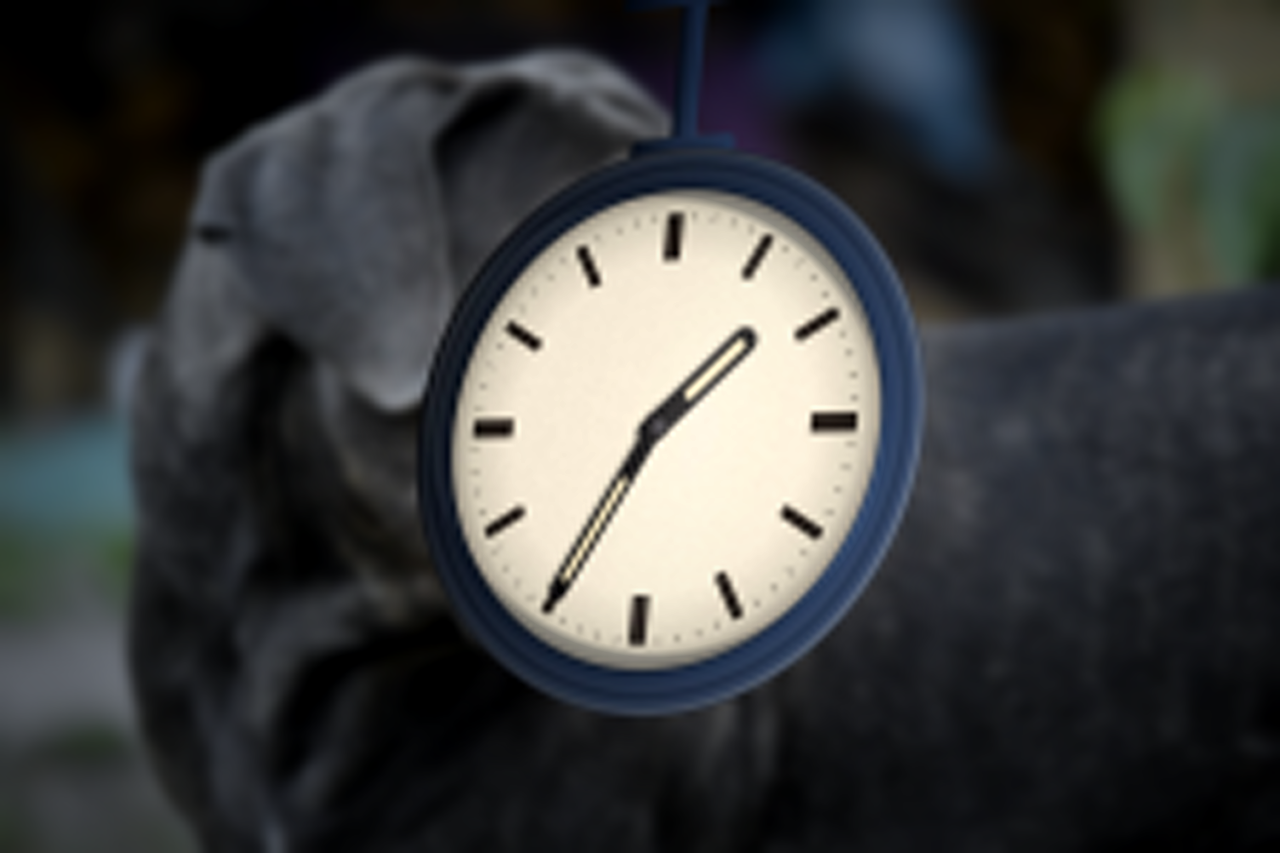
1,35
